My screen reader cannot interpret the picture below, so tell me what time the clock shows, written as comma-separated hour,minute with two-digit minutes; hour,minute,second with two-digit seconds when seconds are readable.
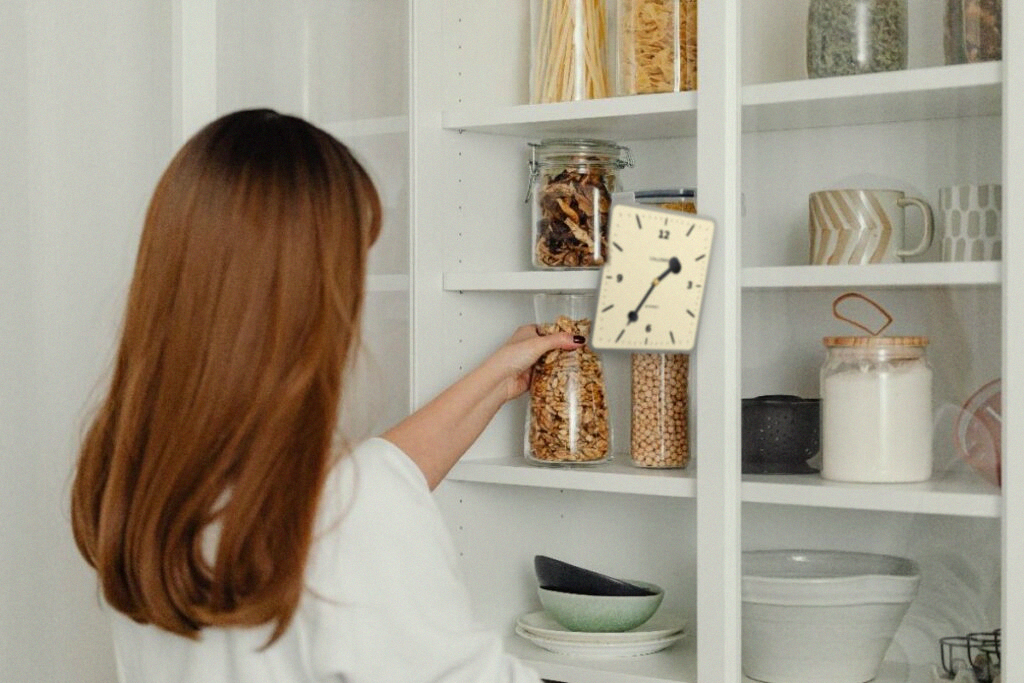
1,35
